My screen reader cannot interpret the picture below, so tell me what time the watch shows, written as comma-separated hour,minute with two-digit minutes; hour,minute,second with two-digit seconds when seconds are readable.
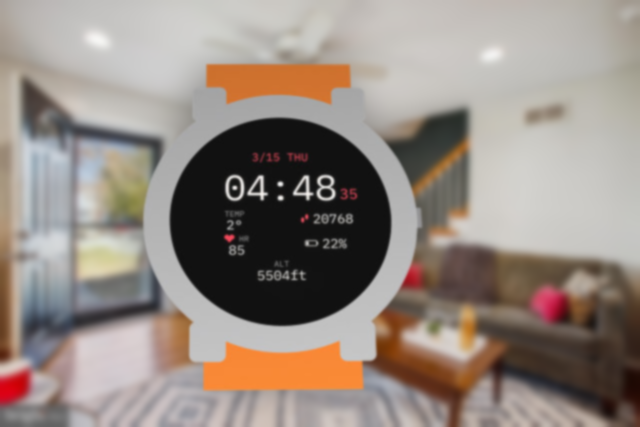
4,48,35
